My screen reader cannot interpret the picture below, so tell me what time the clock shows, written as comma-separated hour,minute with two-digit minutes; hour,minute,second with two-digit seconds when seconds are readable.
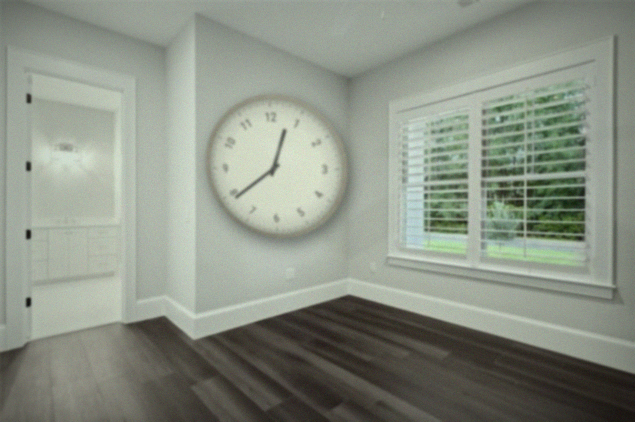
12,39
